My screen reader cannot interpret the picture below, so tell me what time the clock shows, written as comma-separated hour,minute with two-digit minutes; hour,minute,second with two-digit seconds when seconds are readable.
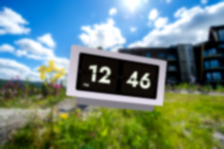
12,46
